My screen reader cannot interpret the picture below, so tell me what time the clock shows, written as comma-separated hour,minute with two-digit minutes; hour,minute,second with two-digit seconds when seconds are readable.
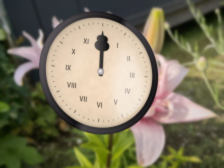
12,00
